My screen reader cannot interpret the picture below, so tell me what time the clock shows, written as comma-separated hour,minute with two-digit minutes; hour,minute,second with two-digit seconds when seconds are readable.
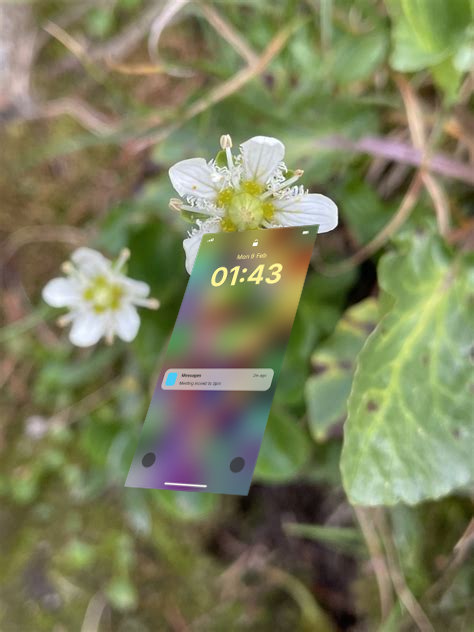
1,43
